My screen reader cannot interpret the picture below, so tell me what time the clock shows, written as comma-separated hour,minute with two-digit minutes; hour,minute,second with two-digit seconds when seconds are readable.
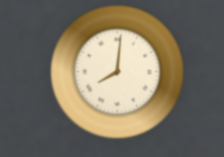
8,01
